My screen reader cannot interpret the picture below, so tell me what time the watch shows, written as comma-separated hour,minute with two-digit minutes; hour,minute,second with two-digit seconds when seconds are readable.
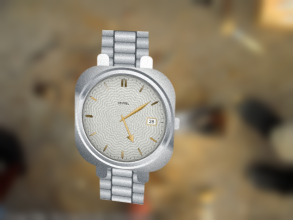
5,09
